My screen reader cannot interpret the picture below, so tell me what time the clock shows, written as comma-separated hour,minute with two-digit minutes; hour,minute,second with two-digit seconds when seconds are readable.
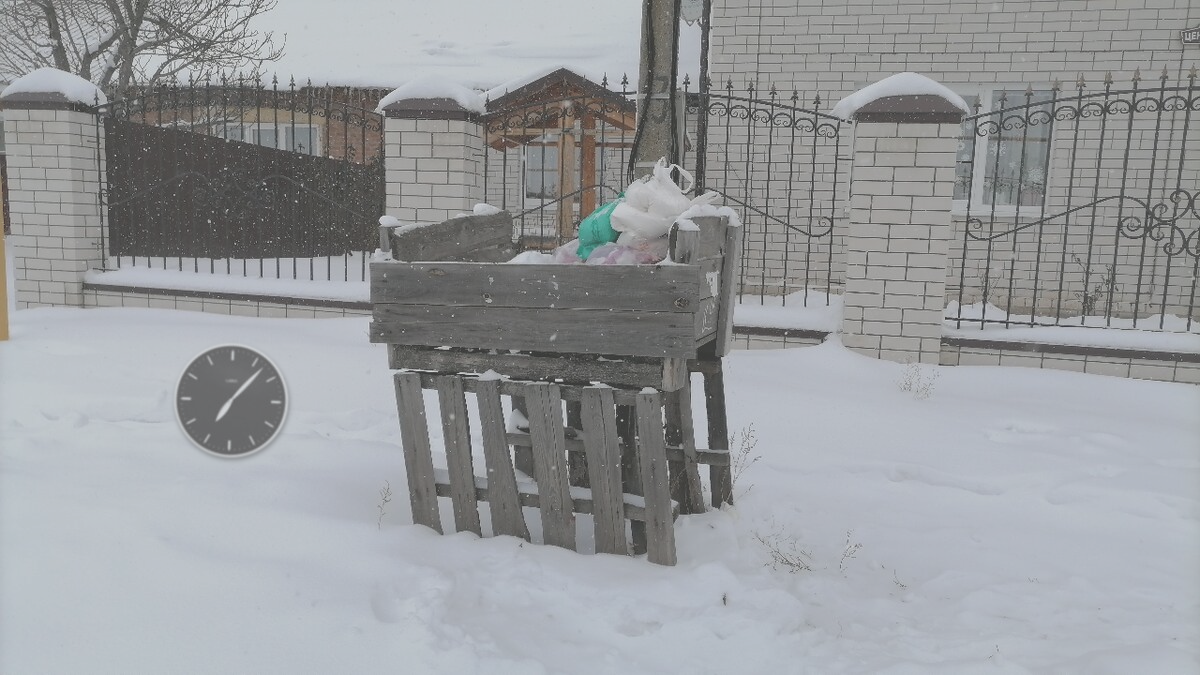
7,07
